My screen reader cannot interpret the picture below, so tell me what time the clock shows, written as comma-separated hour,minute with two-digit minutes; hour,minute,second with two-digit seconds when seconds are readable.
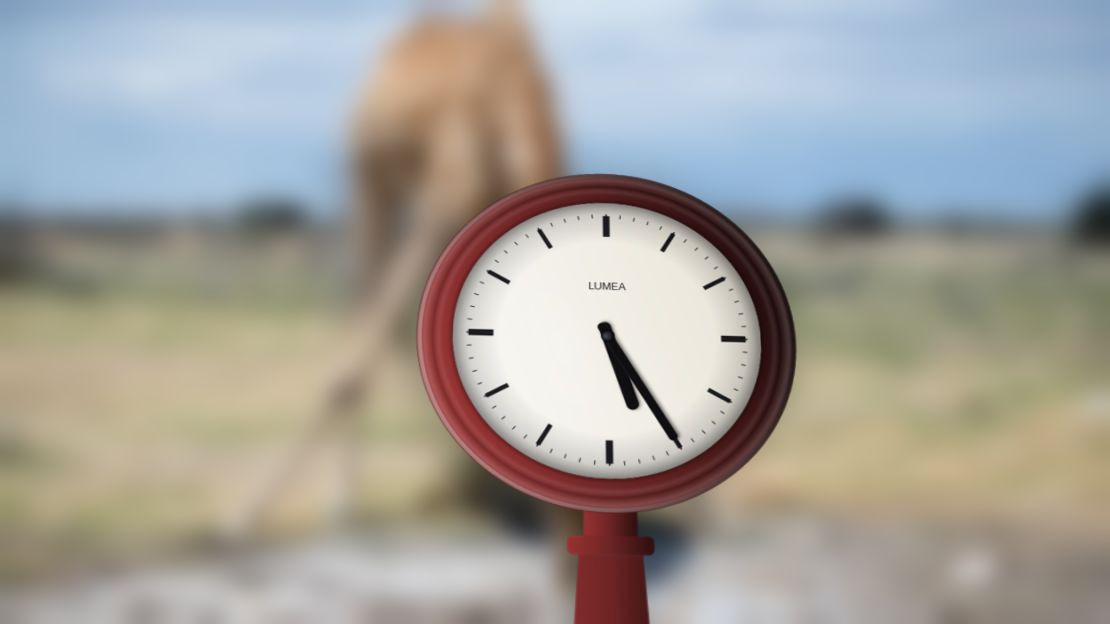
5,25
